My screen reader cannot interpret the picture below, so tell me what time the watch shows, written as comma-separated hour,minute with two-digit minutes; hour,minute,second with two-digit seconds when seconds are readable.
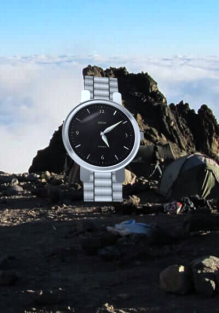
5,09
